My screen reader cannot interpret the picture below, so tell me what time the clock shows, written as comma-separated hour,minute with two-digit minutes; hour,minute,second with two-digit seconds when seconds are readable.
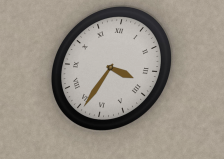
3,34
